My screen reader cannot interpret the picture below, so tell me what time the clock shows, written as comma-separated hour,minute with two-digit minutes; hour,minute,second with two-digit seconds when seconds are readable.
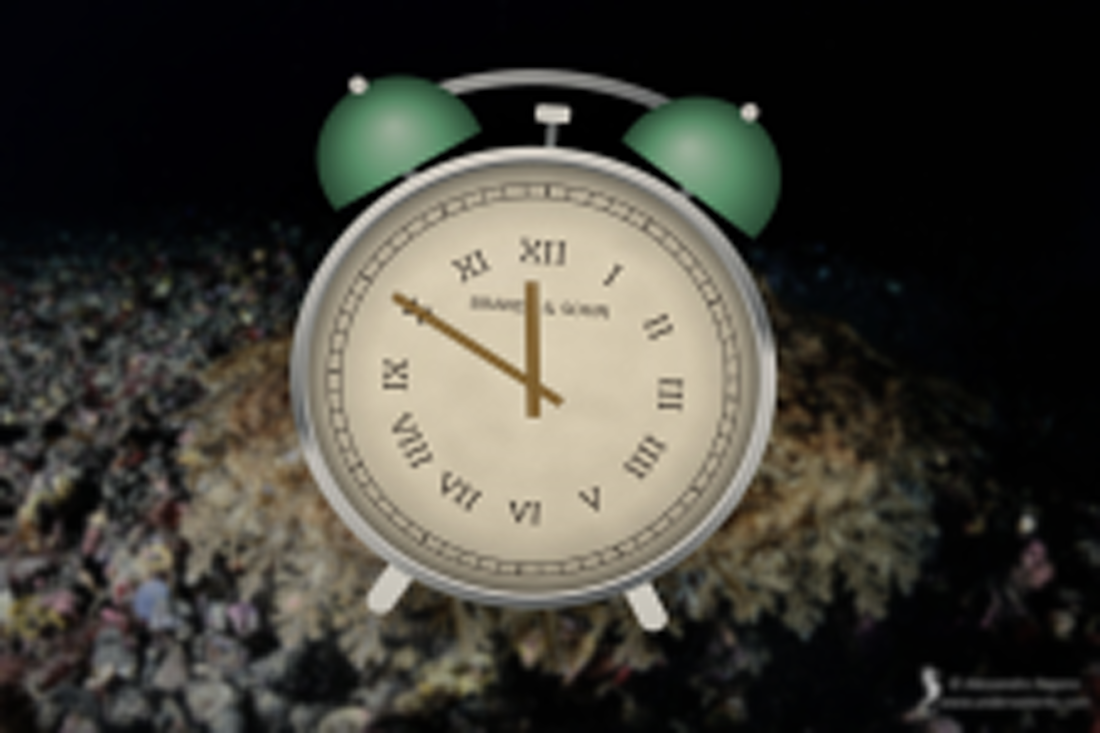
11,50
